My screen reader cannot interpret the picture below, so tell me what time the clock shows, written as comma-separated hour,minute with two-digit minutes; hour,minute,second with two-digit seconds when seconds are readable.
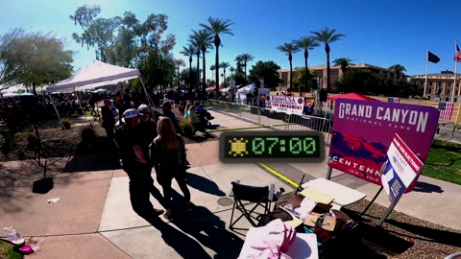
7,00
